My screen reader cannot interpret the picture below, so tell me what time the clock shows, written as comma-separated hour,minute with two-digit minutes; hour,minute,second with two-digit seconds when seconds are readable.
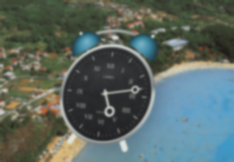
5,13
